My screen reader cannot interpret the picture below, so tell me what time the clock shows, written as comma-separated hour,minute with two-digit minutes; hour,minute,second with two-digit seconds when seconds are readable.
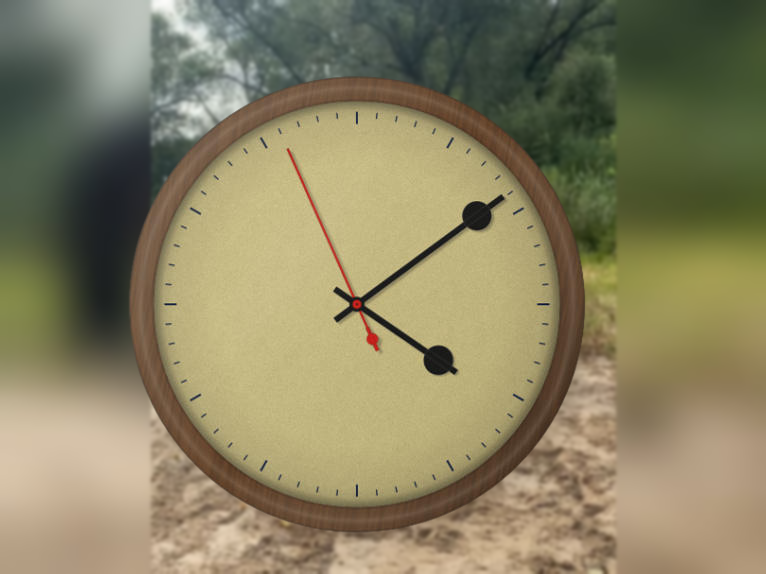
4,08,56
